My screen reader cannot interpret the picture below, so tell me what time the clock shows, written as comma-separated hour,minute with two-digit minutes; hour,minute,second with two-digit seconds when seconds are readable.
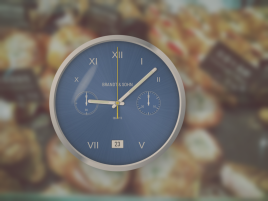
9,08
